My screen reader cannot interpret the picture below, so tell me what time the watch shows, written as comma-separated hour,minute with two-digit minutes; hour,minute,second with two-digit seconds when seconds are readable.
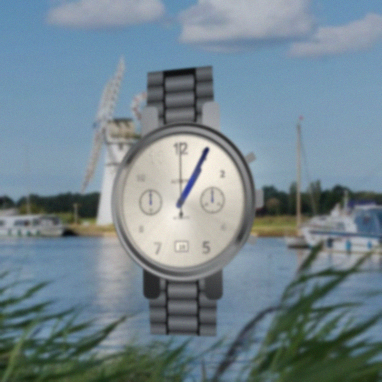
1,05
